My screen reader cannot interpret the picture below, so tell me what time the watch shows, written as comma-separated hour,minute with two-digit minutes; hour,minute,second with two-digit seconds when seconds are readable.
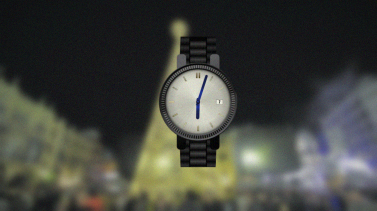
6,03
